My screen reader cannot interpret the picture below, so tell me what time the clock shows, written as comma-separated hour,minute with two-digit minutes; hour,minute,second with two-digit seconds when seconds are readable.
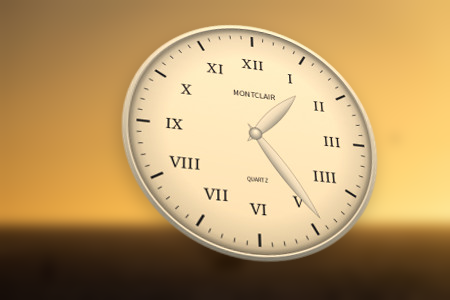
1,24
